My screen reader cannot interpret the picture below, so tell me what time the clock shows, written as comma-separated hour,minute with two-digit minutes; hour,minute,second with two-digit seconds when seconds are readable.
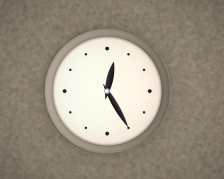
12,25
